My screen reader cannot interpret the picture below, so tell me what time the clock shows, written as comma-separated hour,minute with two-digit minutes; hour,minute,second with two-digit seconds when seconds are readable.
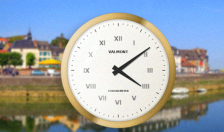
4,09
